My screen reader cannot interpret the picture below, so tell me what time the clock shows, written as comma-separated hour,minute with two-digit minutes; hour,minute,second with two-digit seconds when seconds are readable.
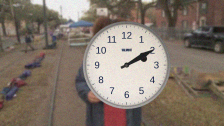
2,10
